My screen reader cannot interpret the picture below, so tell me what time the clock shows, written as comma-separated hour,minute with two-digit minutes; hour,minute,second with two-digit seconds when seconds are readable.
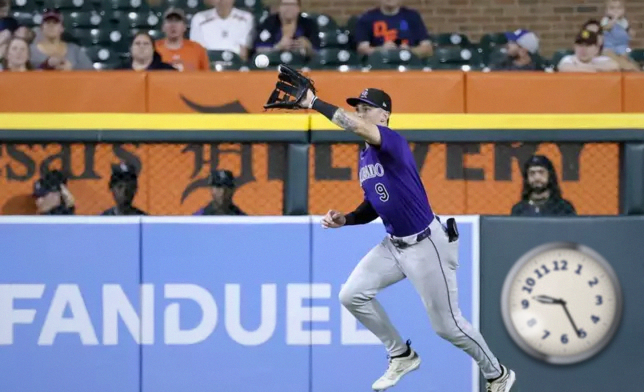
9,26
